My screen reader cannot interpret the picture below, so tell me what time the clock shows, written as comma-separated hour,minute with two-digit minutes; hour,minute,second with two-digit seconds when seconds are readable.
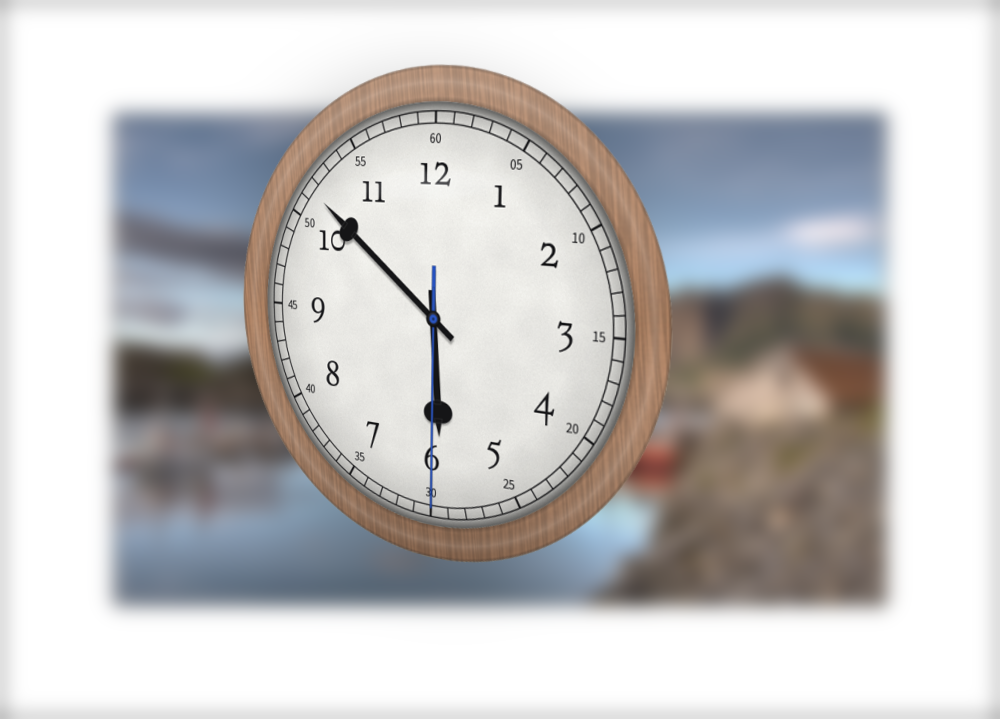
5,51,30
